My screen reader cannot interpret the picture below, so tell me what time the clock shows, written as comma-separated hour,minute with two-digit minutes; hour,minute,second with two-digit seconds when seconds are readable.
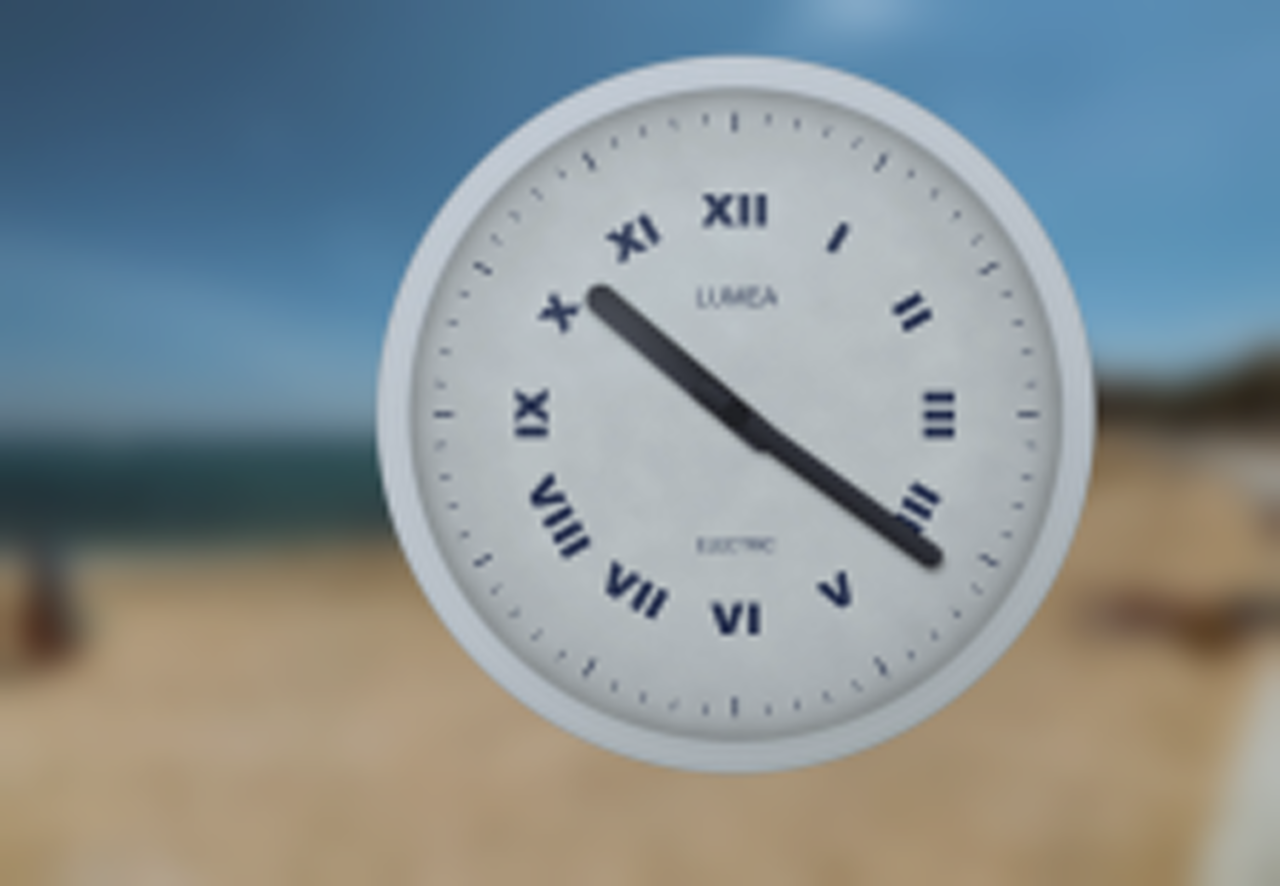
10,21
